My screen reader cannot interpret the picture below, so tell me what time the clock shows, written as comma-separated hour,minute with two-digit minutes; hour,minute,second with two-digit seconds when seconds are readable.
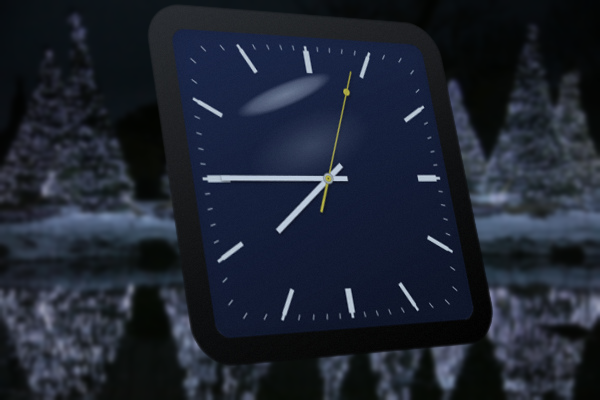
7,45,04
